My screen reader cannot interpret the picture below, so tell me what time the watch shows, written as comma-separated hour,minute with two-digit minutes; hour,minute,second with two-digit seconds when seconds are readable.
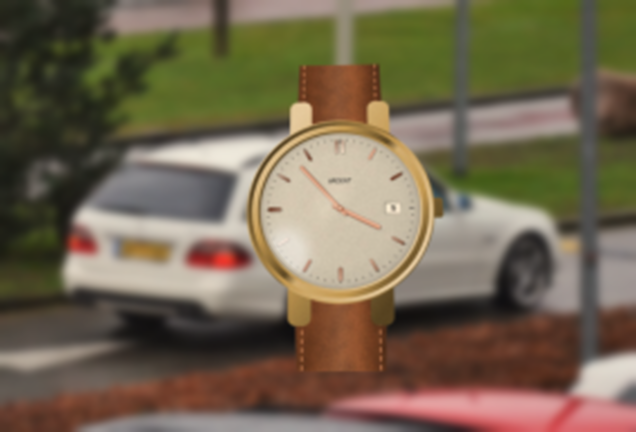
3,53
